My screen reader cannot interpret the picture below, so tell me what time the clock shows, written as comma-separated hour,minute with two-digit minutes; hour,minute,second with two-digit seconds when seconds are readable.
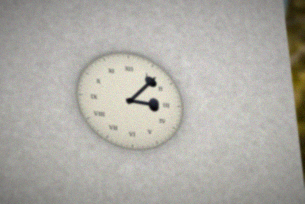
3,07
